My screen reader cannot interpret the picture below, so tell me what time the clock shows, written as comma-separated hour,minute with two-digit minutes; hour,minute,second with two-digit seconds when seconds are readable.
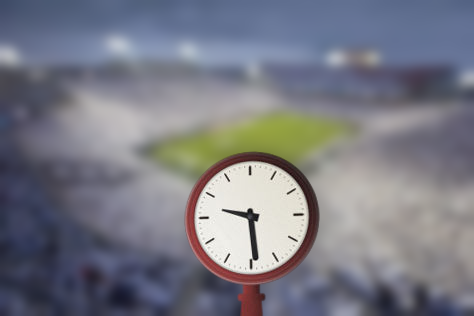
9,29
